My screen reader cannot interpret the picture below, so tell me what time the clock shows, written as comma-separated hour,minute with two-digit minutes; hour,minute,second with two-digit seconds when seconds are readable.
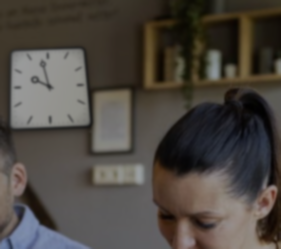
9,58
